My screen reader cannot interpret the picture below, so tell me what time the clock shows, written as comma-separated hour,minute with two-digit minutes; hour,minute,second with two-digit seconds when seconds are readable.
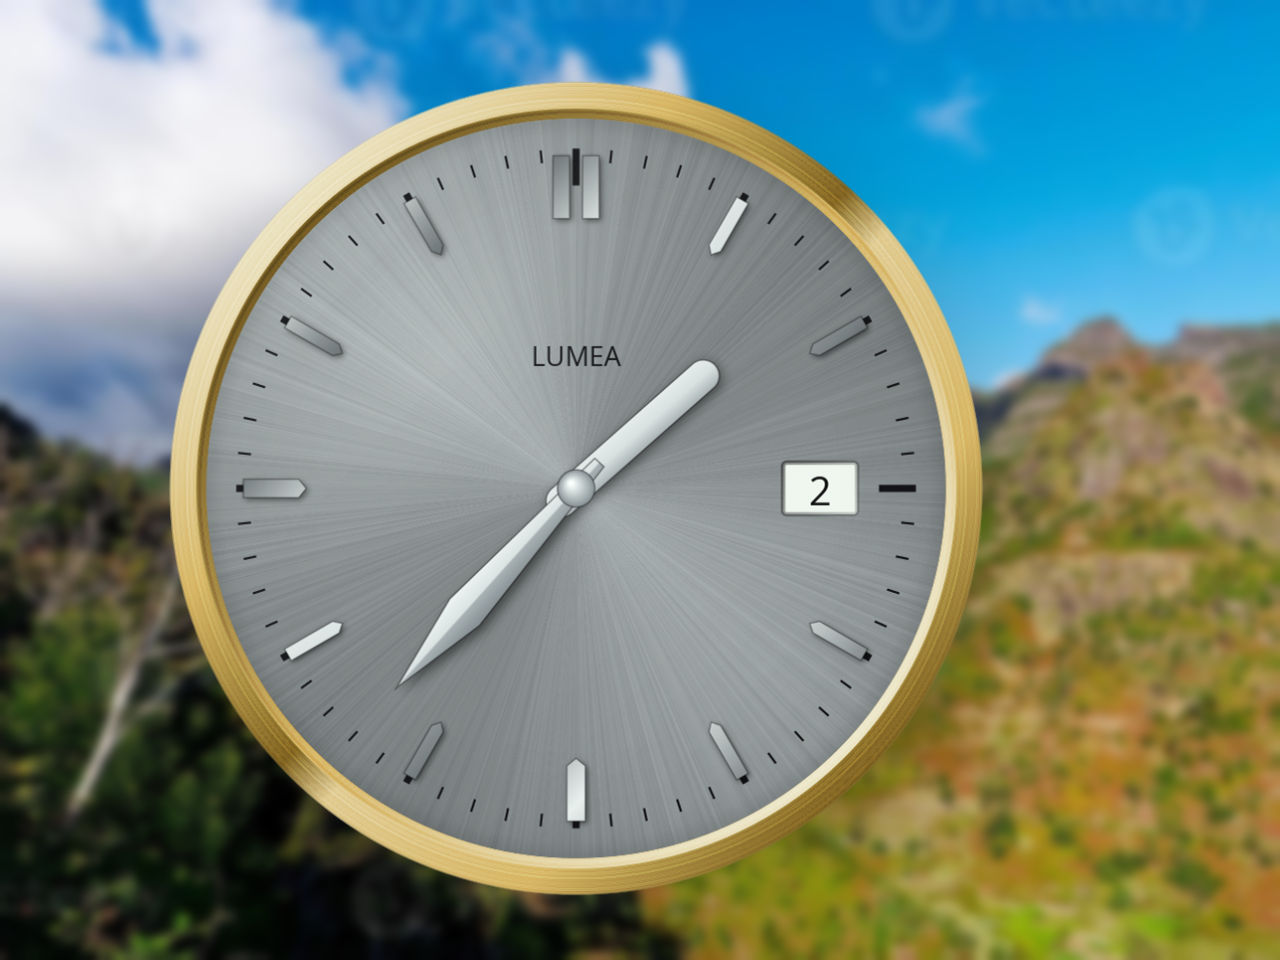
1,37
